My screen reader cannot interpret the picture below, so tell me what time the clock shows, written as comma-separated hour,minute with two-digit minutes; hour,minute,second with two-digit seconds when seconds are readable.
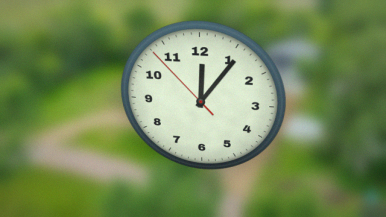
12,05,53
